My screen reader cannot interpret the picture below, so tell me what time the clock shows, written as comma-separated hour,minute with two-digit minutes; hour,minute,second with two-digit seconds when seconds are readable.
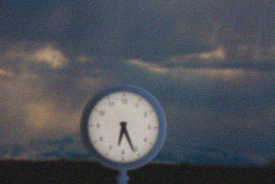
6,26
